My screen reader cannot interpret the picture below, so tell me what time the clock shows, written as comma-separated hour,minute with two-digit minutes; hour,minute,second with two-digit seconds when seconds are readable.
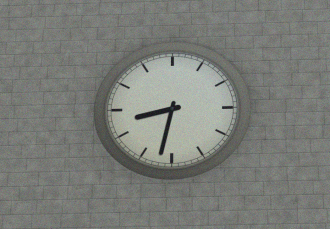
8,32
